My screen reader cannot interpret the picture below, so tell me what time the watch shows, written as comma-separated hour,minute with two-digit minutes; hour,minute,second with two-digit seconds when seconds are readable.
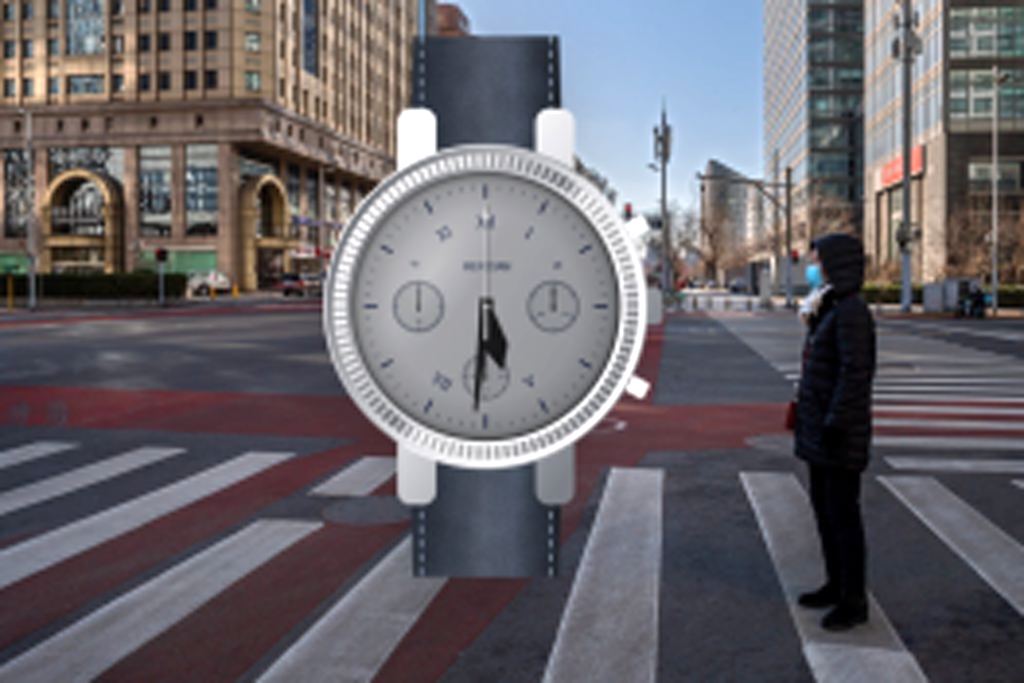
5,31
